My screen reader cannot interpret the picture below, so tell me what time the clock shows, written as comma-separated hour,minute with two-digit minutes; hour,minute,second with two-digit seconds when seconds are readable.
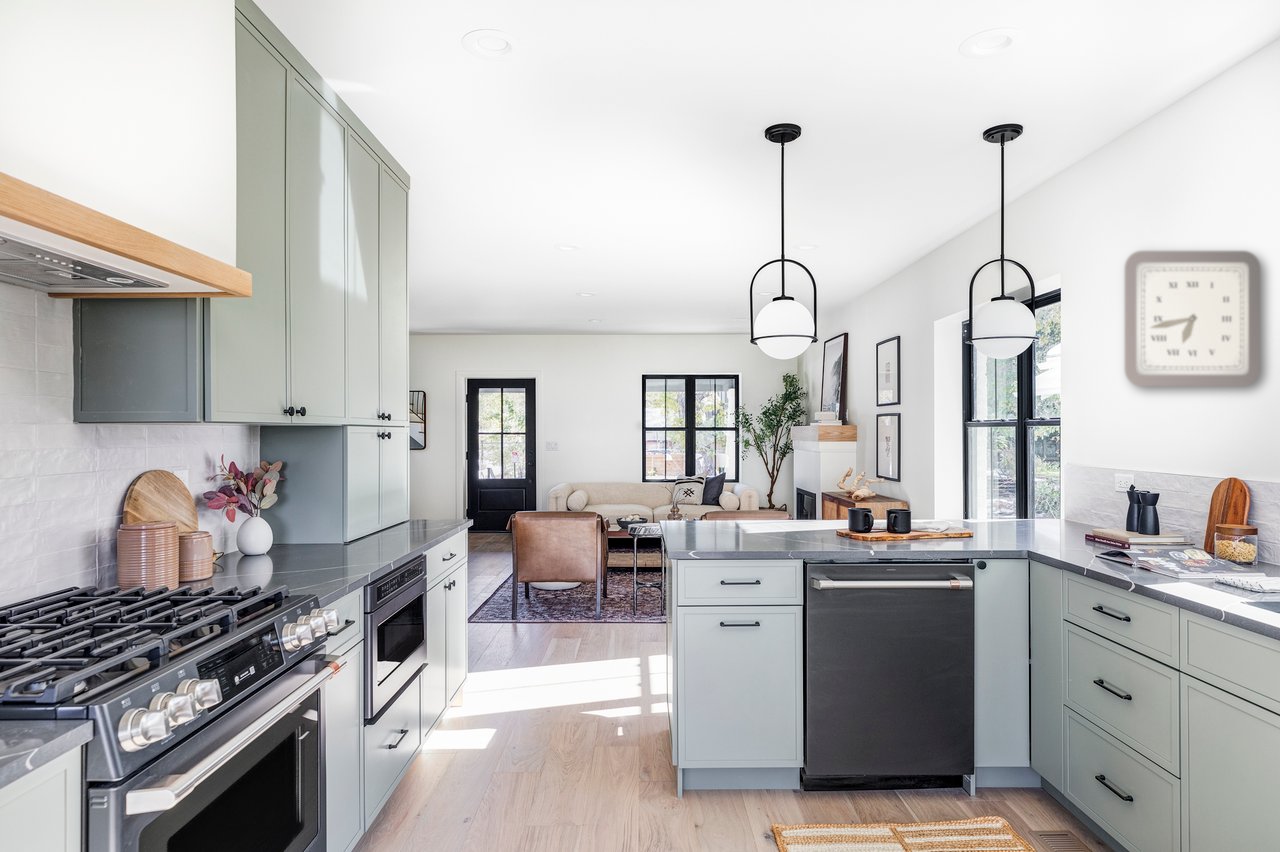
6,43
